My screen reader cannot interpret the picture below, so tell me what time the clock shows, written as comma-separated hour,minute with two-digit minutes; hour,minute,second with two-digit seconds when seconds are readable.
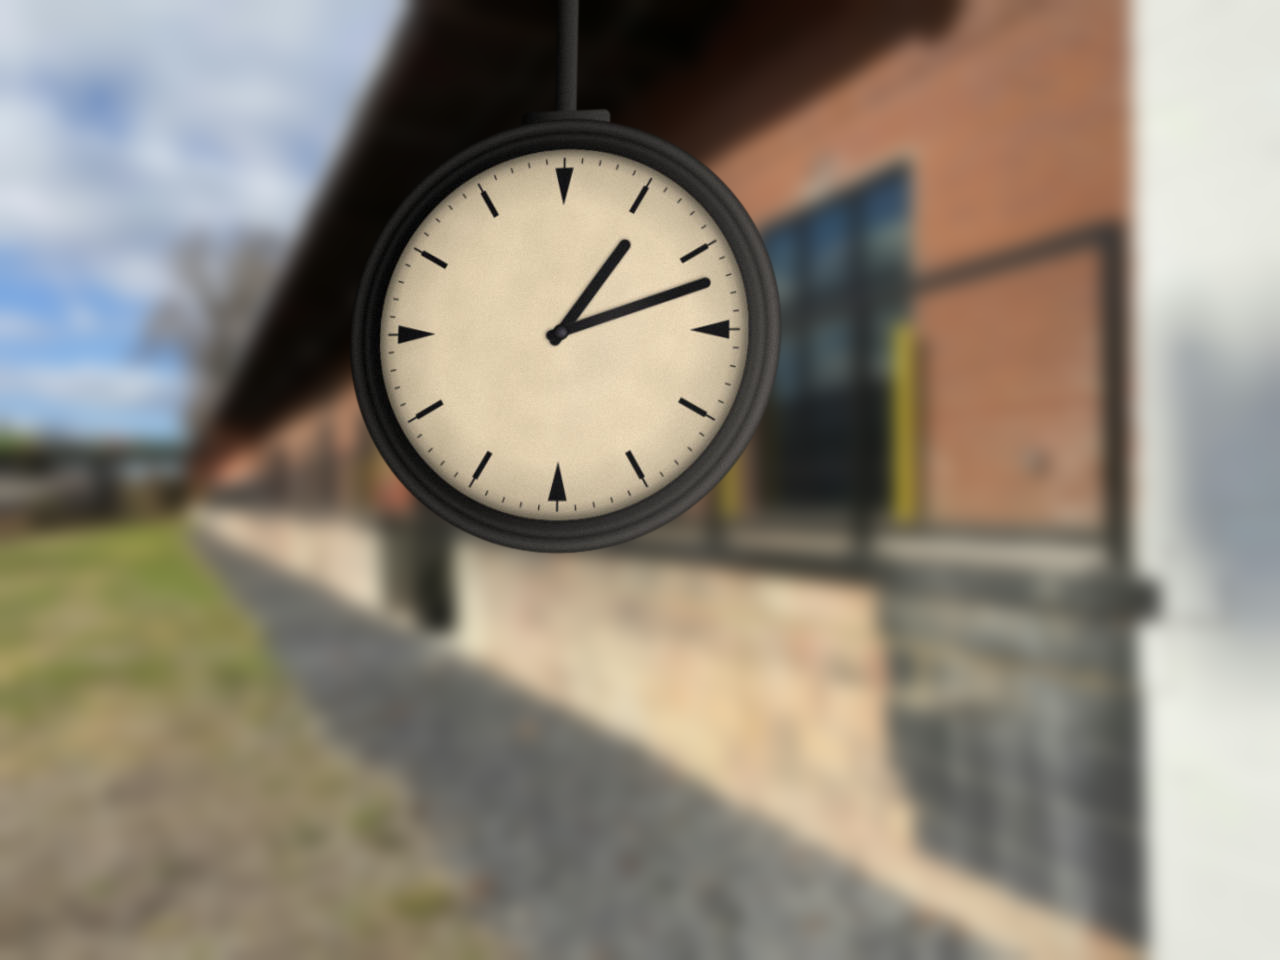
1,12
